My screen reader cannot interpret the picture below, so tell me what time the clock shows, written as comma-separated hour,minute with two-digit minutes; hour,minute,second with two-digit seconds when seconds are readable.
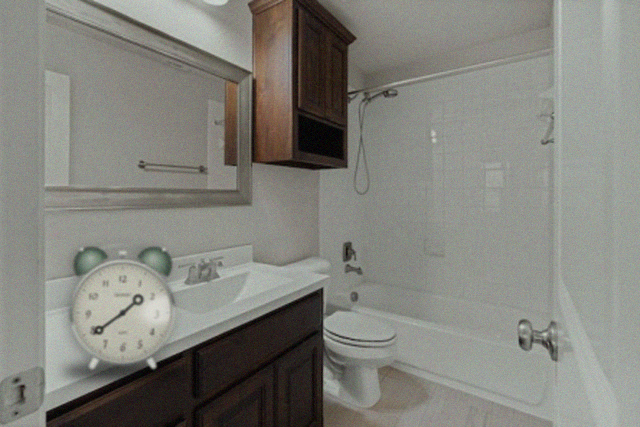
1,39
